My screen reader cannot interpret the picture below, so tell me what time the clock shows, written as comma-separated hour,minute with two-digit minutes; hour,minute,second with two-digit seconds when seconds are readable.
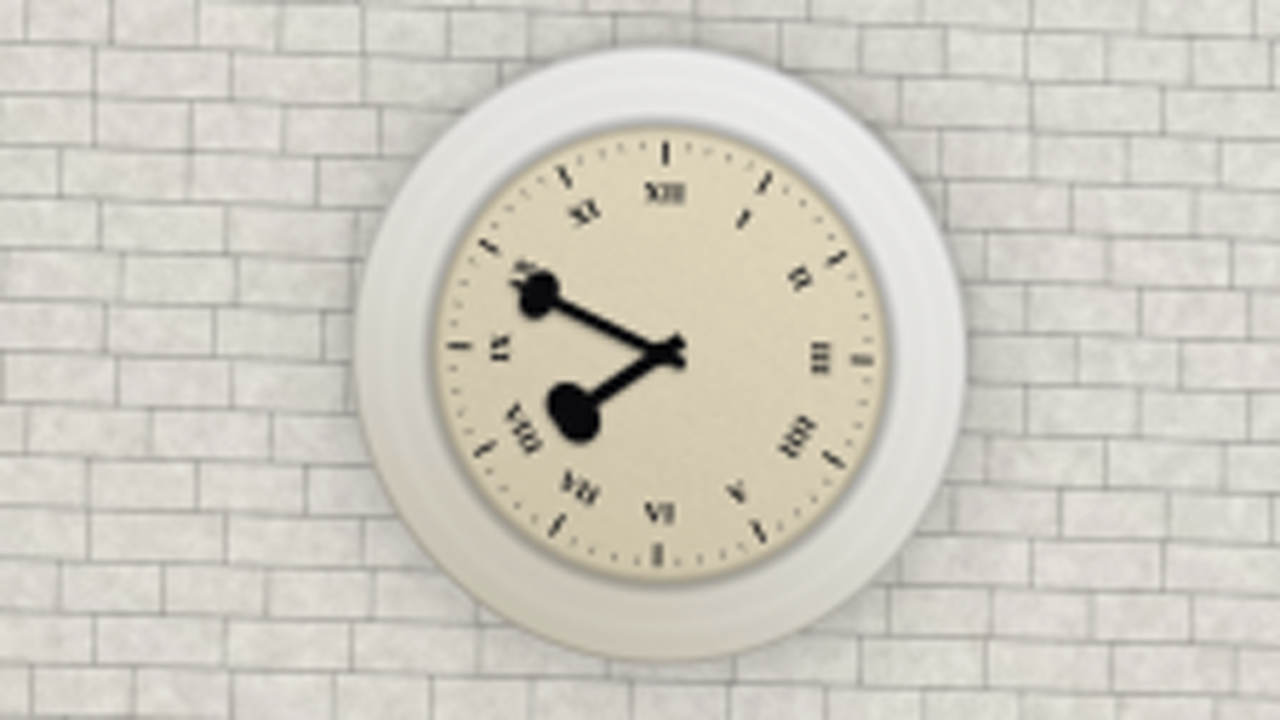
7,49
